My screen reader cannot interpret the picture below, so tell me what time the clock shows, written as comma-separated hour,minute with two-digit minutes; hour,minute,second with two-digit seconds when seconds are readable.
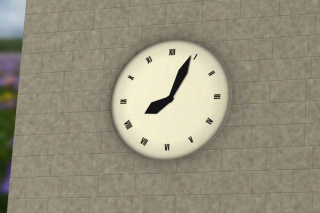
8,04
